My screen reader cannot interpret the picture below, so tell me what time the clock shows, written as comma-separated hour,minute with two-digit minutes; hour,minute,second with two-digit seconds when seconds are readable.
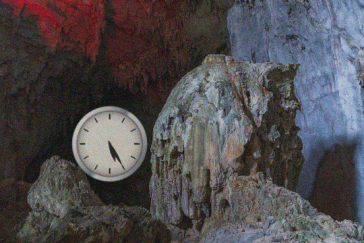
5,25
